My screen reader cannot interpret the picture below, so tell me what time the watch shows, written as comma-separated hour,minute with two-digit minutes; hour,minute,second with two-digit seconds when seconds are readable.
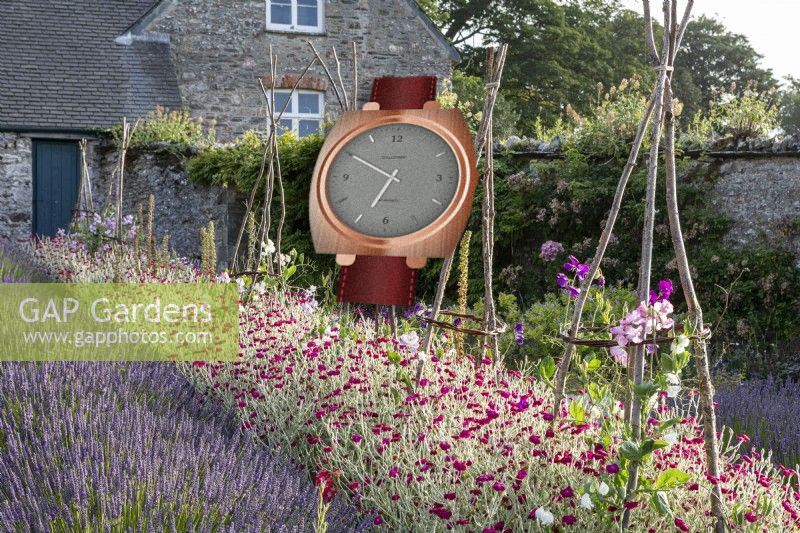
6,50
